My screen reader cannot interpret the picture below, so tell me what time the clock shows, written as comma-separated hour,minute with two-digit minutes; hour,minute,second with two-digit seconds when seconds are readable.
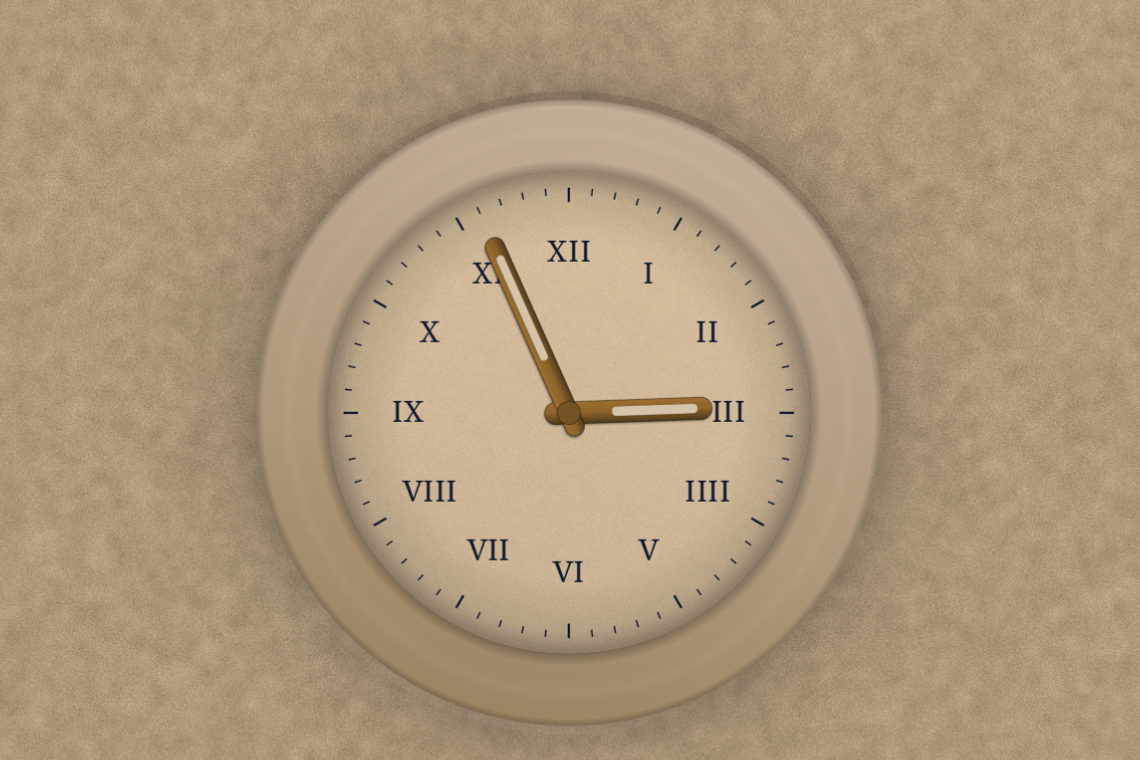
2,56
